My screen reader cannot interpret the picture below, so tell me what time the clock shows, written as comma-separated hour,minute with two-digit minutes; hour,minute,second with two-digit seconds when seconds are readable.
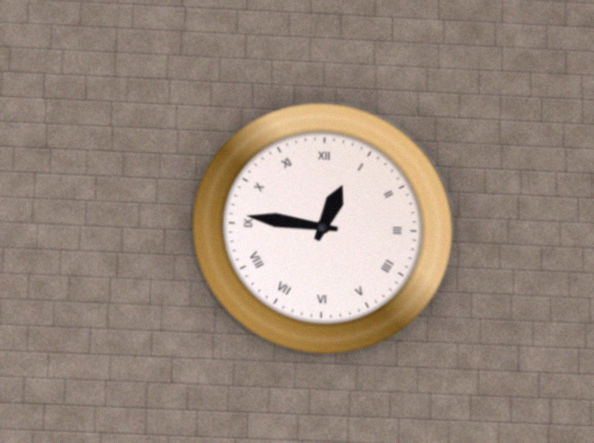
12,46
